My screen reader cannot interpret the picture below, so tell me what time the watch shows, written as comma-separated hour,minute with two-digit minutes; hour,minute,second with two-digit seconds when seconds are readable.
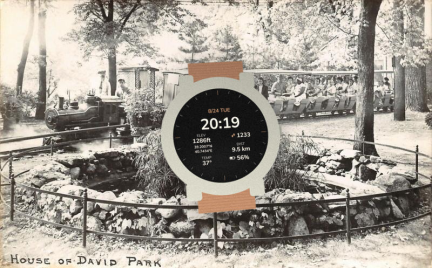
20,19
